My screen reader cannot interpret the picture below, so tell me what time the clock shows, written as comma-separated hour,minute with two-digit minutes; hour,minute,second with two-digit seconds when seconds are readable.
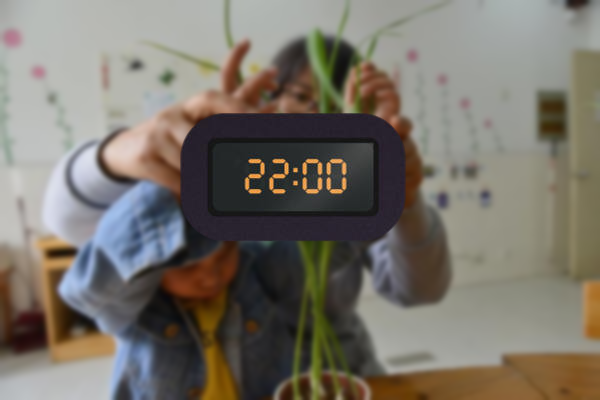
22,00
